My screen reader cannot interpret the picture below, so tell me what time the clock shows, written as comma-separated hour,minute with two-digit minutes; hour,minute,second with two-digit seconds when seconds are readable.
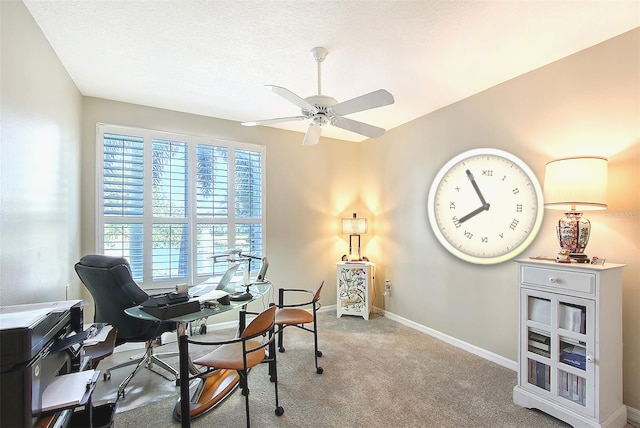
7,55
